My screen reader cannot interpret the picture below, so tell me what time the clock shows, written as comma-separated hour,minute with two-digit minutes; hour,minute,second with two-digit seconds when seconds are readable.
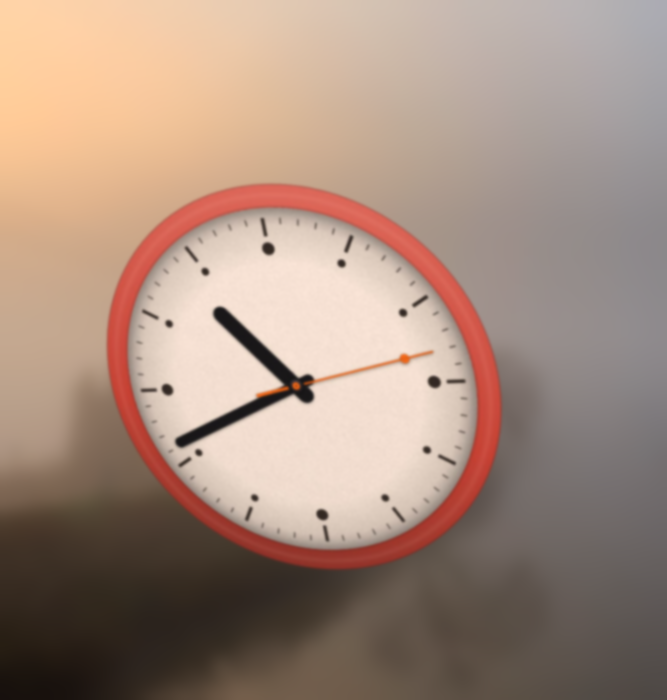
10,41,13
